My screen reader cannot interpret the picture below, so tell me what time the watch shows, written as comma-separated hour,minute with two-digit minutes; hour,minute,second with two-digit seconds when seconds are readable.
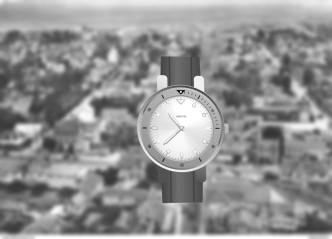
10,38
